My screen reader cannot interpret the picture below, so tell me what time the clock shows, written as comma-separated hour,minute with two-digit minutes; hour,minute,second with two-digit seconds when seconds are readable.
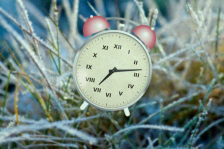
7,13
